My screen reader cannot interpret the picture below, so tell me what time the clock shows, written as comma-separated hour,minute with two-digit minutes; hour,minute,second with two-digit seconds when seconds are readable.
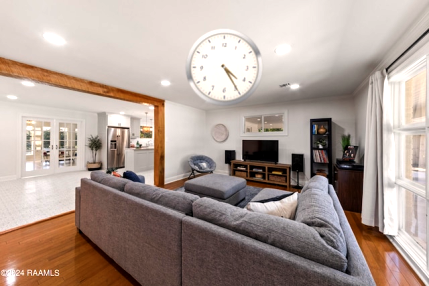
4,25
